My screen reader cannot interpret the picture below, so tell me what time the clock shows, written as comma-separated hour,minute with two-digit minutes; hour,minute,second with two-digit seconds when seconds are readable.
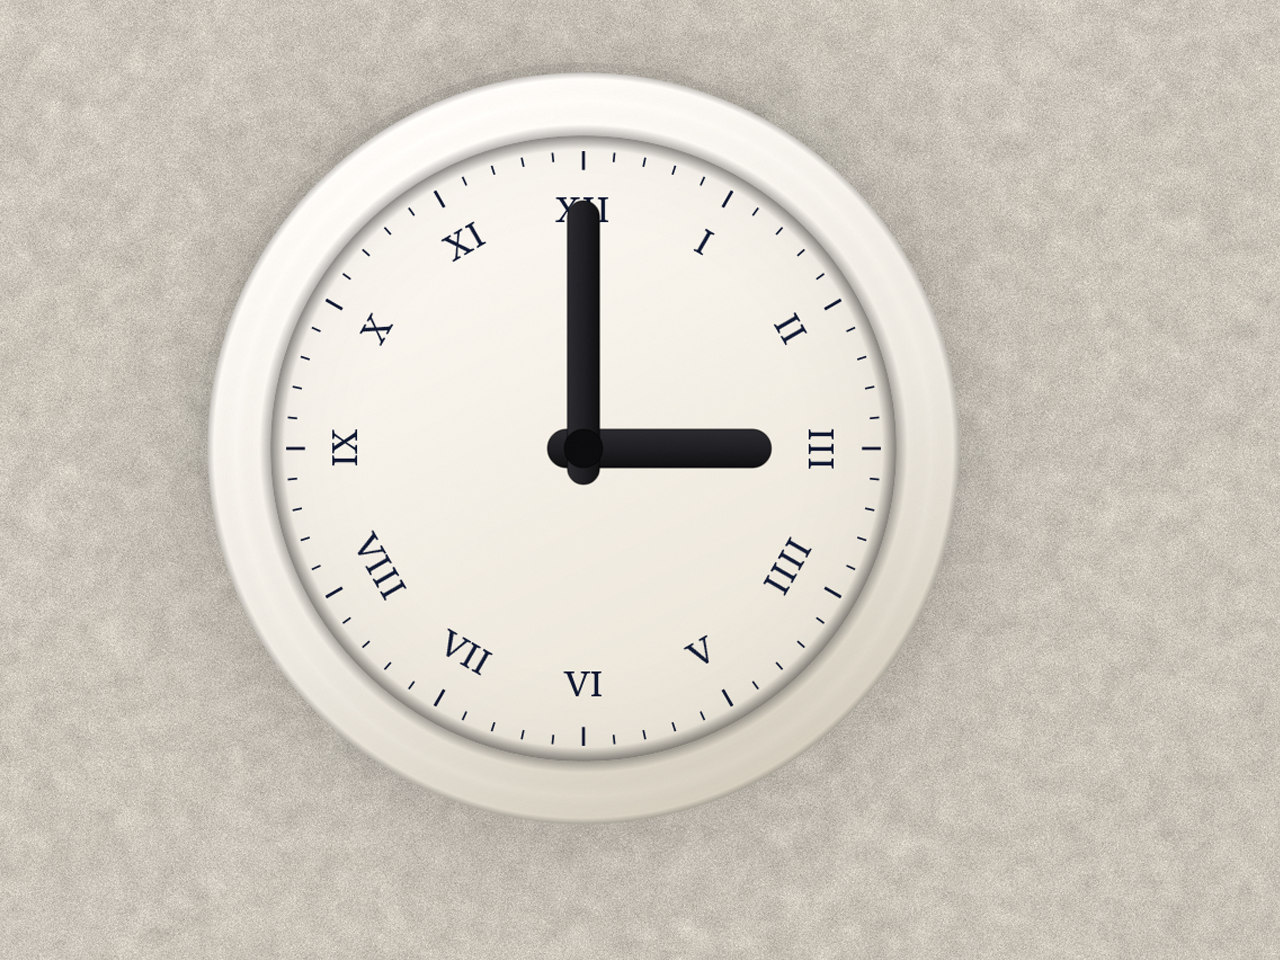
3,00
